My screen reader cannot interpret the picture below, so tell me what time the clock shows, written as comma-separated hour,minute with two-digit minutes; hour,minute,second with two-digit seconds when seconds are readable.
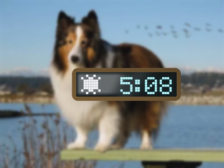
5,08
